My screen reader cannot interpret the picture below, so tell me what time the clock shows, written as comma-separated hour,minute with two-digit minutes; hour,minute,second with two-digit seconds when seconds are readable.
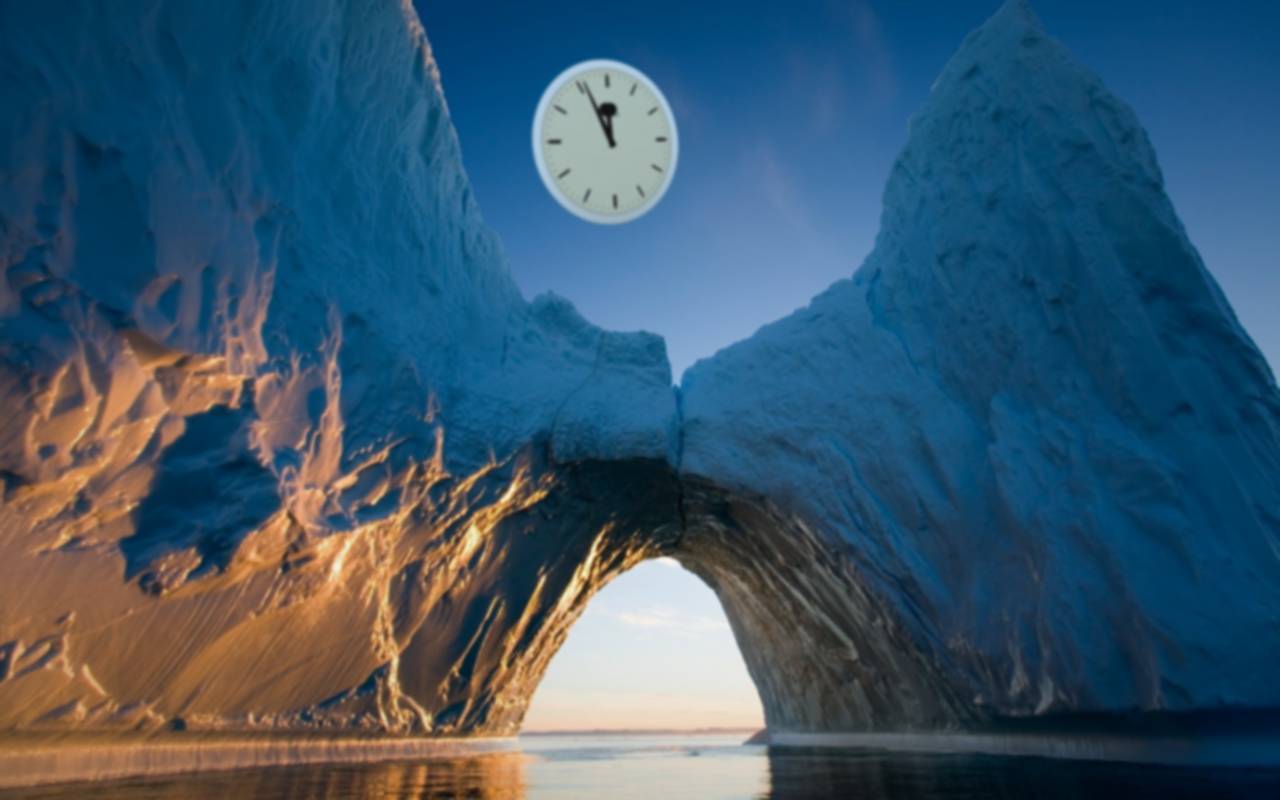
11,56
